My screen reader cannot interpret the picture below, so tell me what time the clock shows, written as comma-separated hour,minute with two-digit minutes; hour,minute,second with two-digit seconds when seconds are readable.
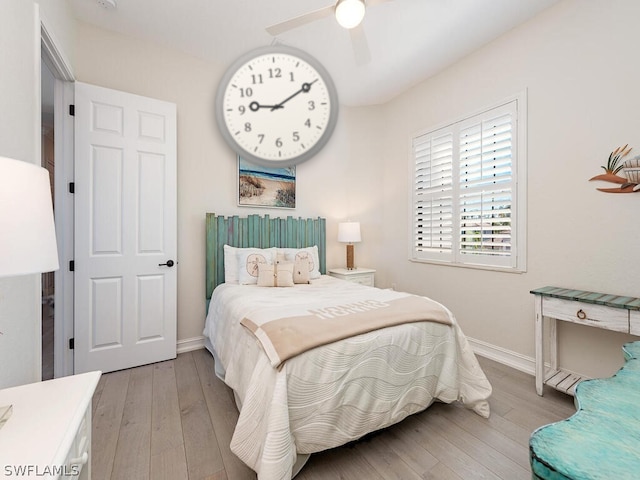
9,10
